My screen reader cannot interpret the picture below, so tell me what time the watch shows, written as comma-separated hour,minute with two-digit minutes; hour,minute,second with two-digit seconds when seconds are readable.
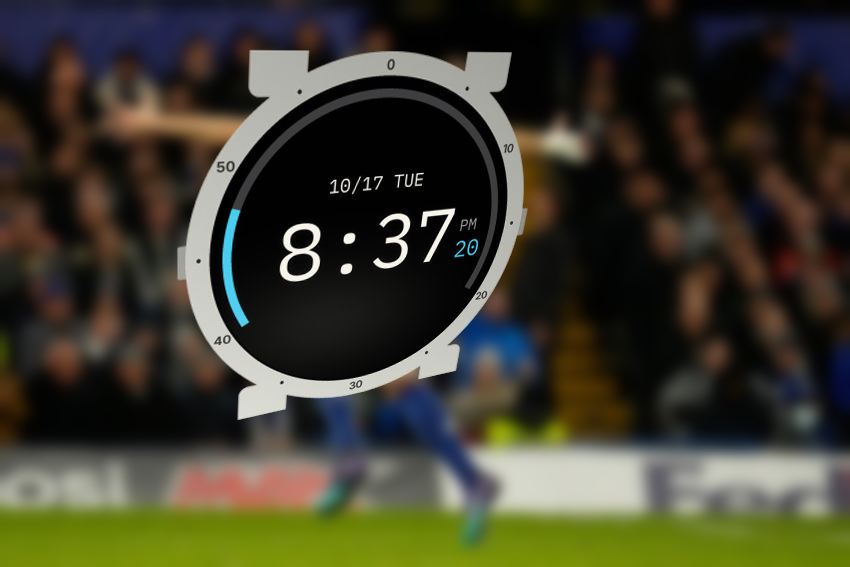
8,37,20
